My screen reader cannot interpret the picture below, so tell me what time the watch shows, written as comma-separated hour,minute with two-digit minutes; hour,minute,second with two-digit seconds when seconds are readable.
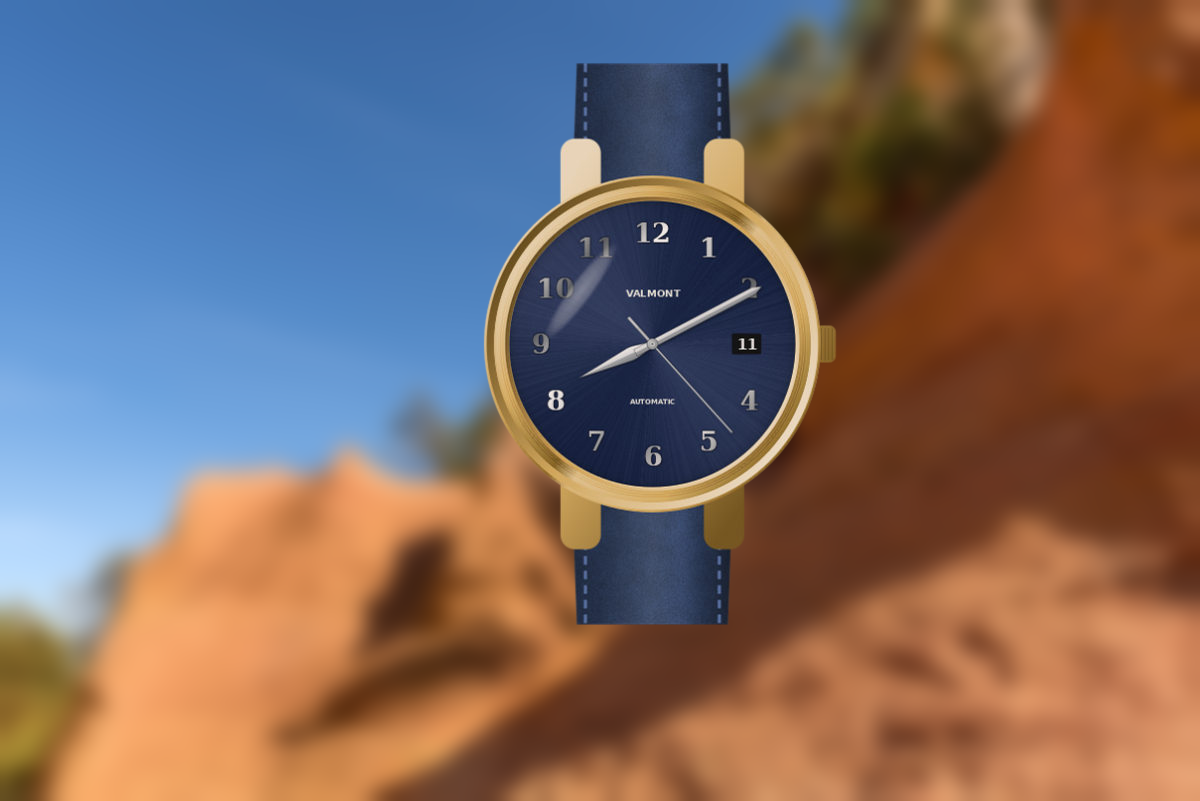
8,10,23
